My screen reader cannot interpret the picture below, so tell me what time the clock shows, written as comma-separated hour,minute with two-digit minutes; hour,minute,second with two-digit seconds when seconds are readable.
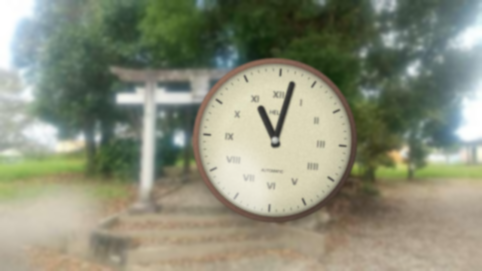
11,02
